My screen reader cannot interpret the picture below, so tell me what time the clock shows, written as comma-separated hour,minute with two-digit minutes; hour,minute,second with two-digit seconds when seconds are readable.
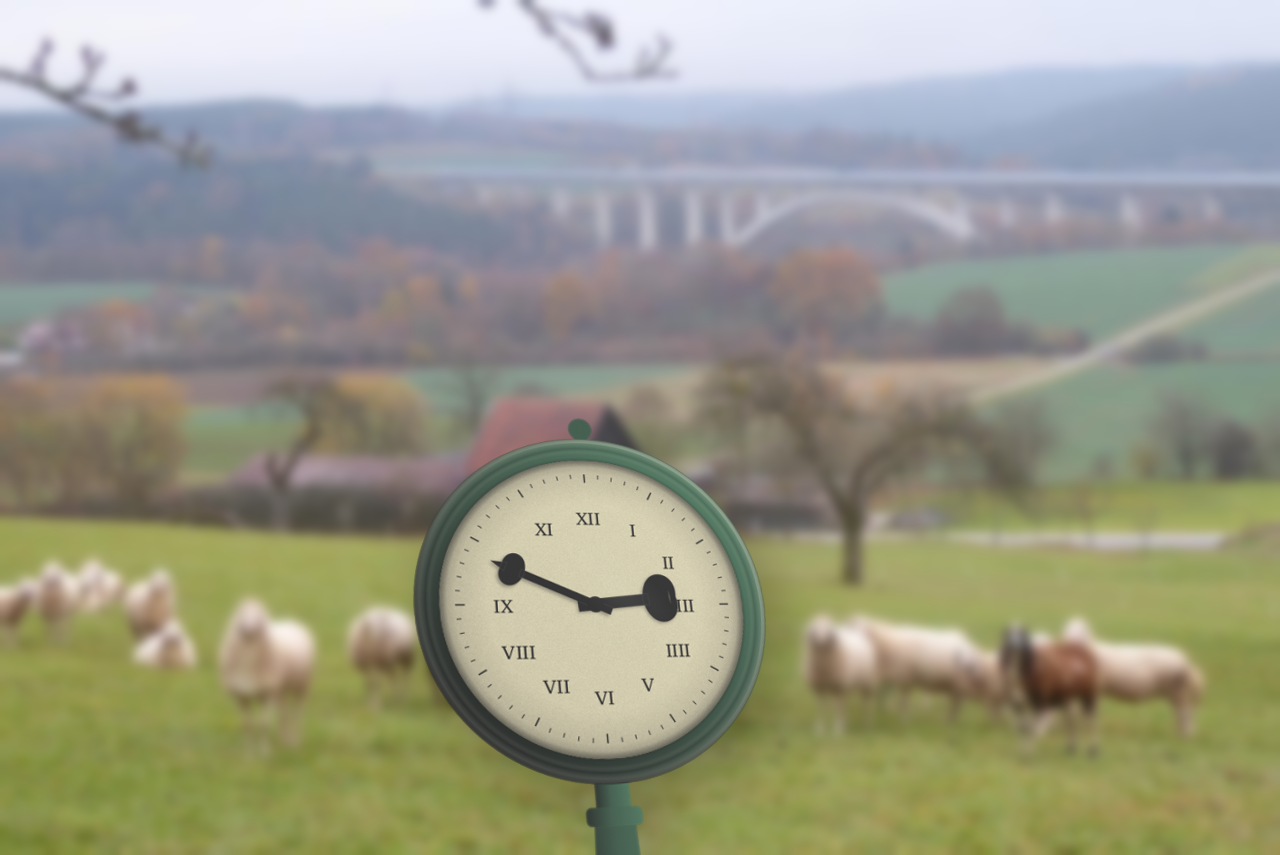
2,49
